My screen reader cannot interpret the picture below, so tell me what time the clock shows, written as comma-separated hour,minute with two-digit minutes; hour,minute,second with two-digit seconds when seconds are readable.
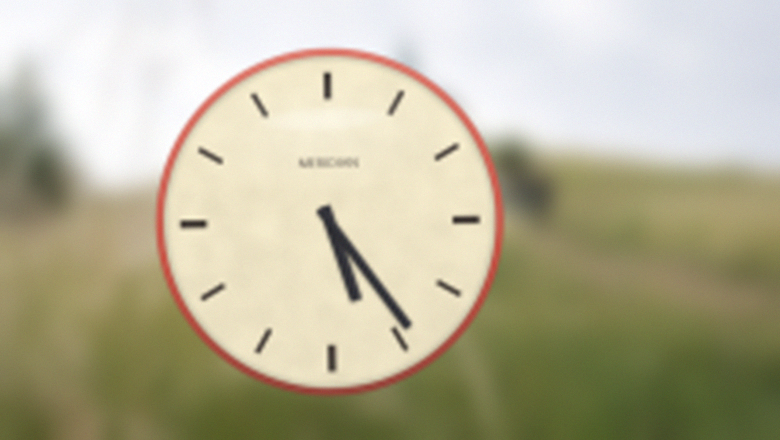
5,24
